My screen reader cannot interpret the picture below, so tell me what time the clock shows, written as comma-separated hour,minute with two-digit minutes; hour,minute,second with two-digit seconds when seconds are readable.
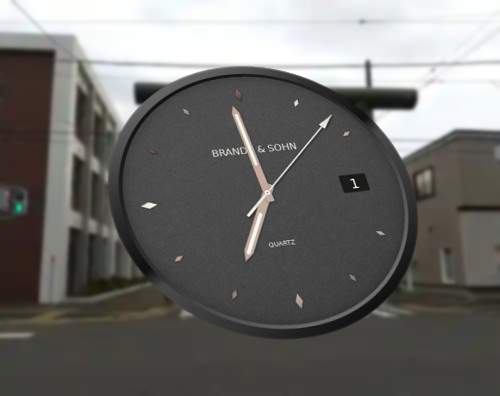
6,59,08
